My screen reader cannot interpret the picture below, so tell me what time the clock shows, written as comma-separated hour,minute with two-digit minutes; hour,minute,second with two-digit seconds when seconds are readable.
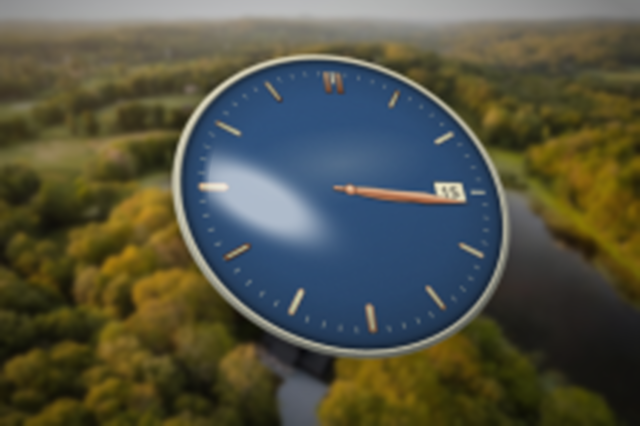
3,16
